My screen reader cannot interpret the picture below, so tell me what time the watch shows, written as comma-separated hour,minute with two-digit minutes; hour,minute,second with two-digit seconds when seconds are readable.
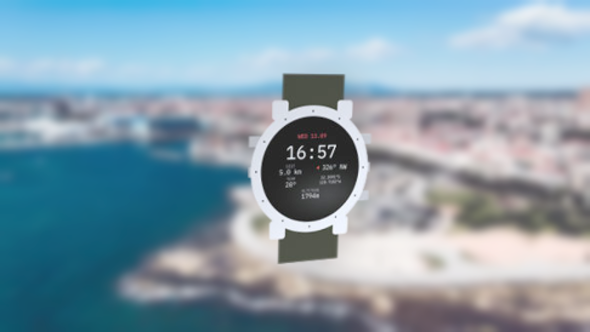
16,57
